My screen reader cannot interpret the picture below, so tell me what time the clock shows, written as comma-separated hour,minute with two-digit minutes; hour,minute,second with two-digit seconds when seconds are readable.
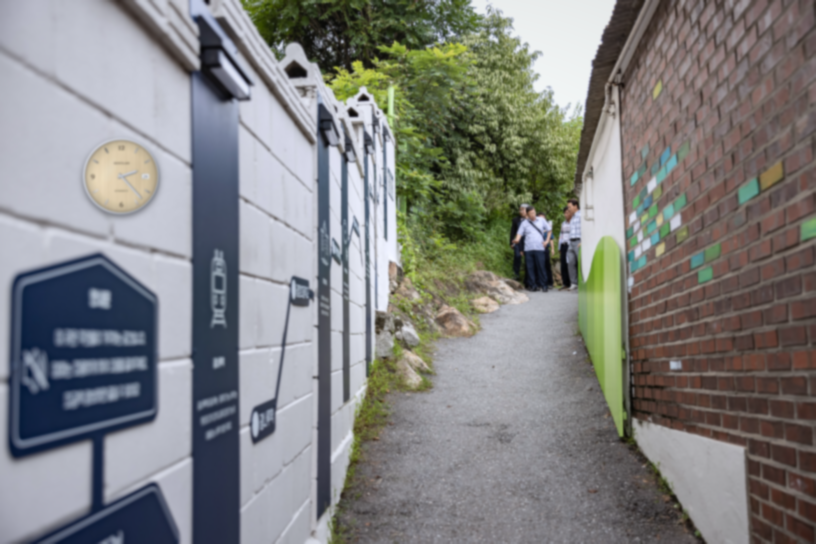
2,23
